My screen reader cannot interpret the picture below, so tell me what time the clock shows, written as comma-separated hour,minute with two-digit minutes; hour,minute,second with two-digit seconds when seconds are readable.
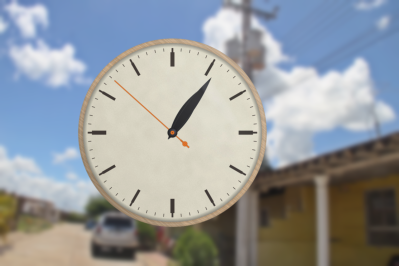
1,05,52
